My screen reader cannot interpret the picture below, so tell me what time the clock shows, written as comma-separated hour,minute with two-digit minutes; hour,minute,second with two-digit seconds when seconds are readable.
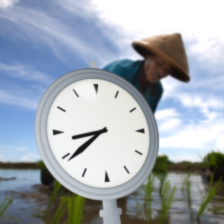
8,39
